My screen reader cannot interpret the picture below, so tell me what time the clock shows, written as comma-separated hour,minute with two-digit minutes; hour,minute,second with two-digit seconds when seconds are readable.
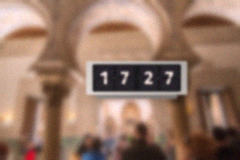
17,27
